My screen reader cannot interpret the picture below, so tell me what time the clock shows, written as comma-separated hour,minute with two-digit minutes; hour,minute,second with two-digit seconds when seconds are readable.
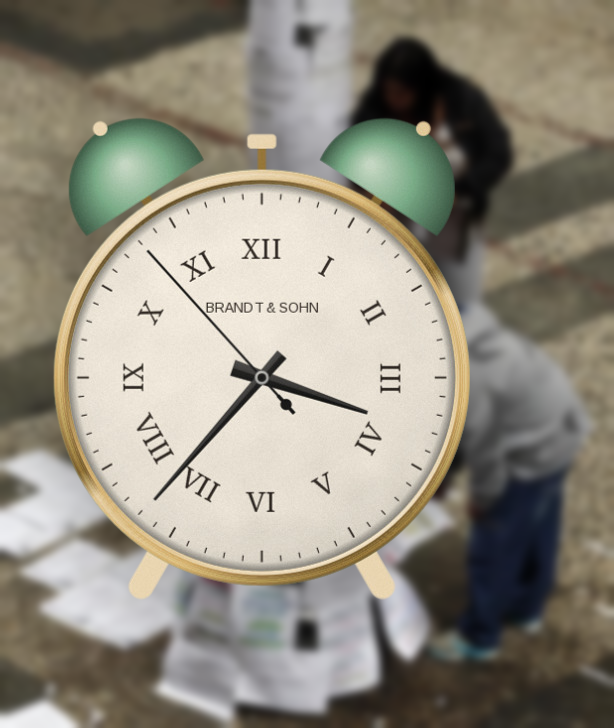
3,36,53
